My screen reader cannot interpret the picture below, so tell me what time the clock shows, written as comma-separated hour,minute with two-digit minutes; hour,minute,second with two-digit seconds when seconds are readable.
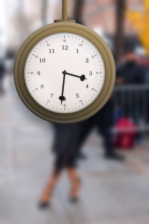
3,31
